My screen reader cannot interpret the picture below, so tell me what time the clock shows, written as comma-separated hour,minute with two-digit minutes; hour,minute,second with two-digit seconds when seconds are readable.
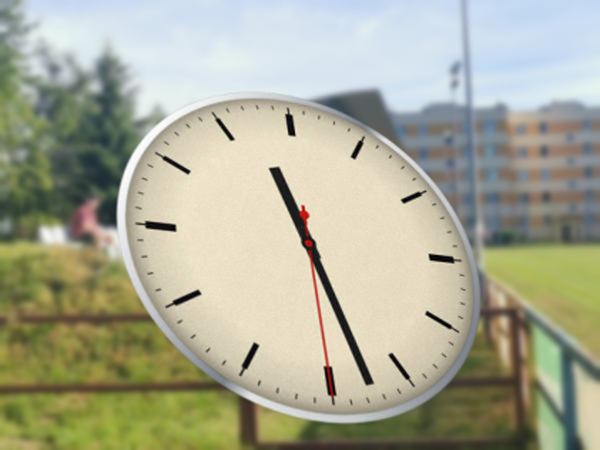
11,27,30
